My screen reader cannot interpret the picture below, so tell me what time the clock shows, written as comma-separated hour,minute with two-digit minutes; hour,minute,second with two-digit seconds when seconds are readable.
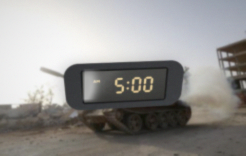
5,00
